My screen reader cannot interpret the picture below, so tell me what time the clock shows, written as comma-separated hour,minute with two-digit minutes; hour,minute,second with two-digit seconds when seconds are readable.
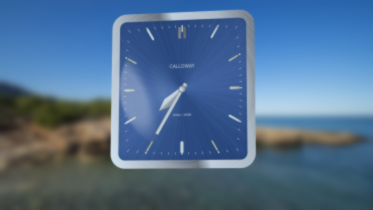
7,35
